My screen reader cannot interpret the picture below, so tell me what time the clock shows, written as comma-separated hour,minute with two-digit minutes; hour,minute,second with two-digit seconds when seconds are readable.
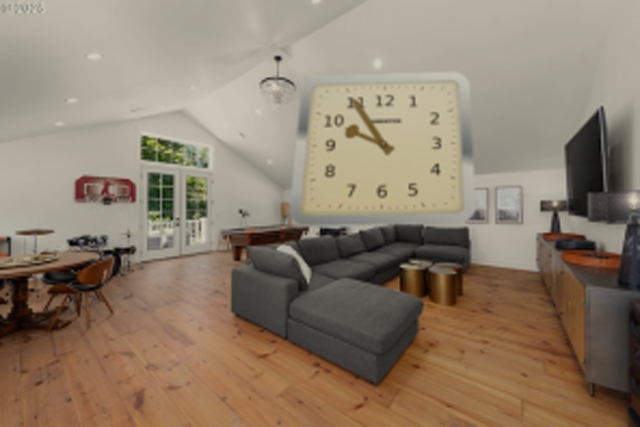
9,55
